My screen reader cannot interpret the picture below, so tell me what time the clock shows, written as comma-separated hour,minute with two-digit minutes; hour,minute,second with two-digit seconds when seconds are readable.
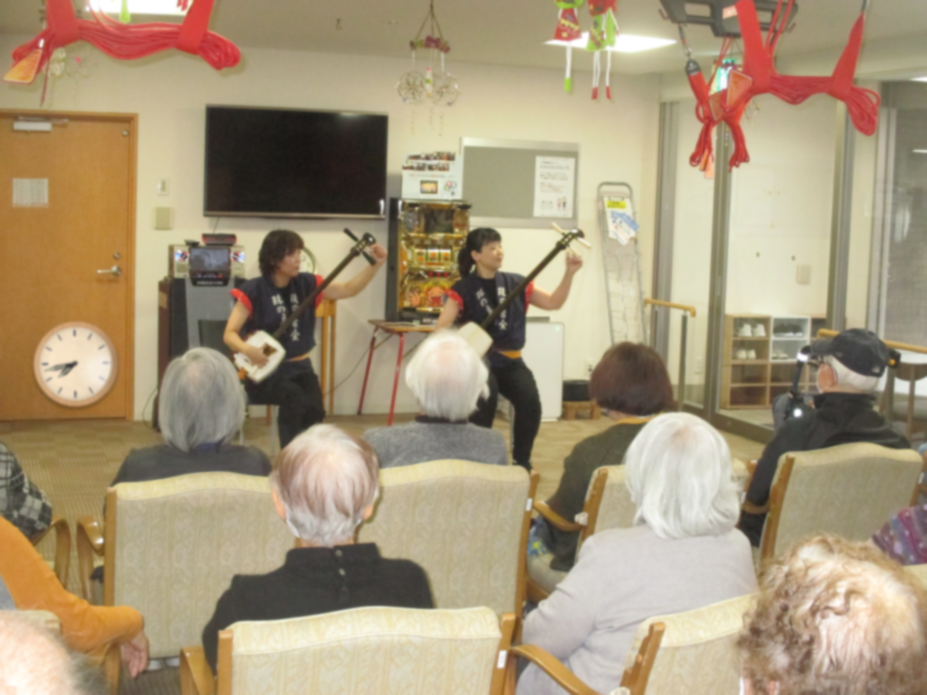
7,43
